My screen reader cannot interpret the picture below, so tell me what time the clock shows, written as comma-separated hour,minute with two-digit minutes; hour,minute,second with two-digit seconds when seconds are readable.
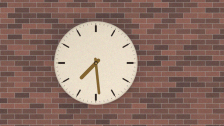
7,29
